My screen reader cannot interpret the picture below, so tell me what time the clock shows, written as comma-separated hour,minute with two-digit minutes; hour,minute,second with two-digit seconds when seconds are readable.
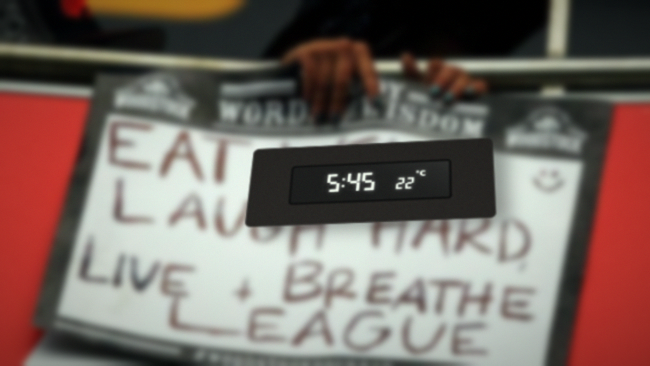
5,45
